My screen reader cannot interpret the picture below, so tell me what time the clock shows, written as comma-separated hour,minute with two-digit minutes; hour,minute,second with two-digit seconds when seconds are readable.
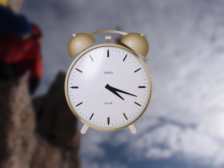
4,18
